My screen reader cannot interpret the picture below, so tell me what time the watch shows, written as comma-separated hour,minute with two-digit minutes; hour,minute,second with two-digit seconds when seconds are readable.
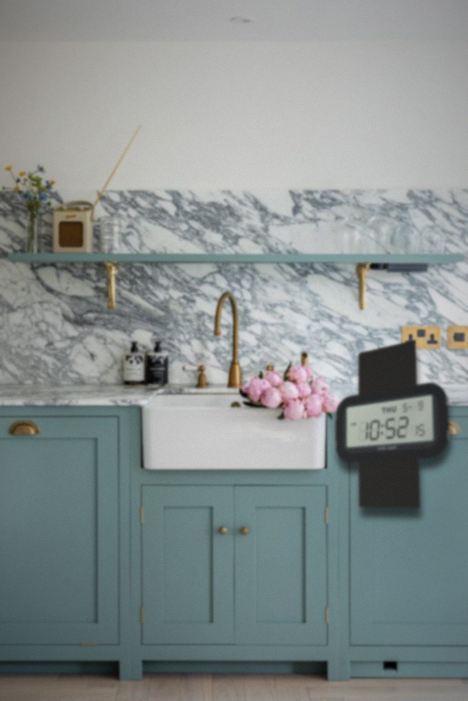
10,52
